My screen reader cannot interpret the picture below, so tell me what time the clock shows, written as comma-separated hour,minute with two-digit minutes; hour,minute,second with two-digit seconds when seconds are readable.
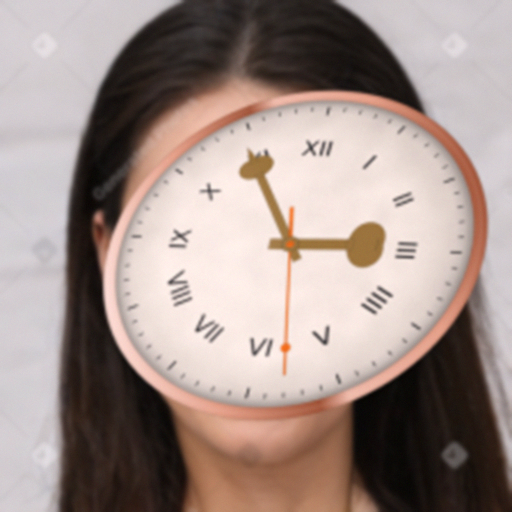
2,54,28
